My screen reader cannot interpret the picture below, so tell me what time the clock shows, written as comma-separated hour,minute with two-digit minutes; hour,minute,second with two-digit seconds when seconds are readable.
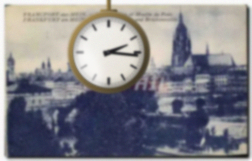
2,16
